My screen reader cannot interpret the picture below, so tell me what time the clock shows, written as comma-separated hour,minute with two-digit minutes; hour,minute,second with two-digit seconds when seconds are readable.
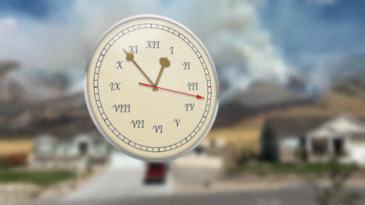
12,53,17
